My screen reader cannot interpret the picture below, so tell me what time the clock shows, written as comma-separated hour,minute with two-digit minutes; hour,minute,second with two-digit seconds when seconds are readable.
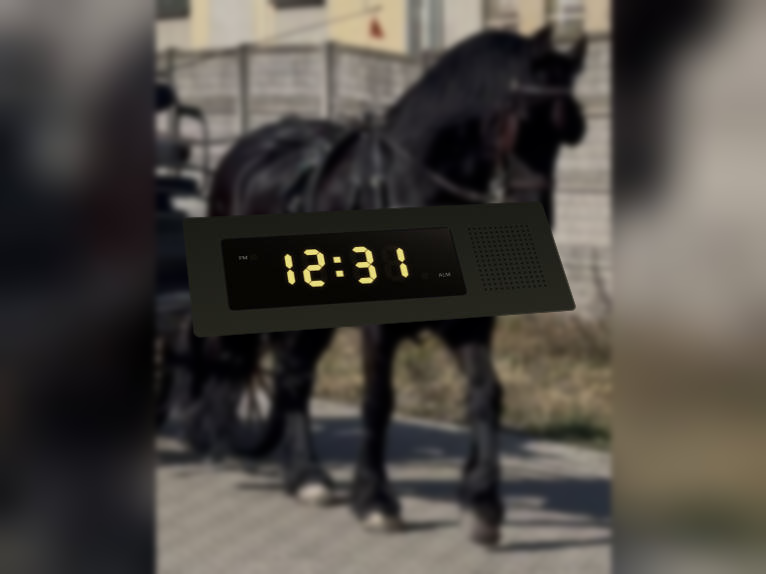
12,31
